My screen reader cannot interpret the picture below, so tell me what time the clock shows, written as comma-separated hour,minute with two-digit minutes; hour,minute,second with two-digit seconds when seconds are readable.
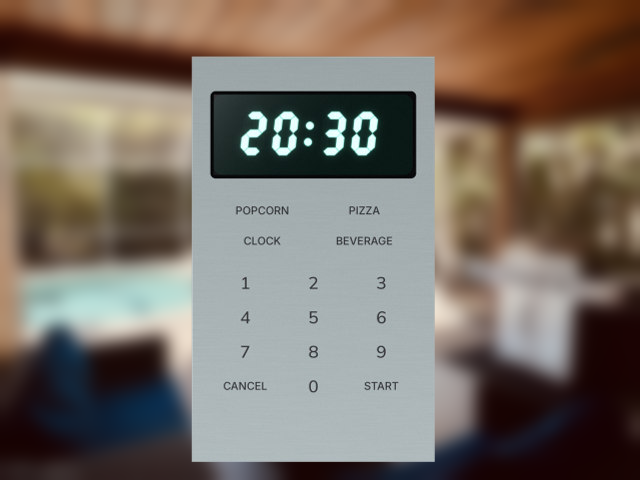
20,30
